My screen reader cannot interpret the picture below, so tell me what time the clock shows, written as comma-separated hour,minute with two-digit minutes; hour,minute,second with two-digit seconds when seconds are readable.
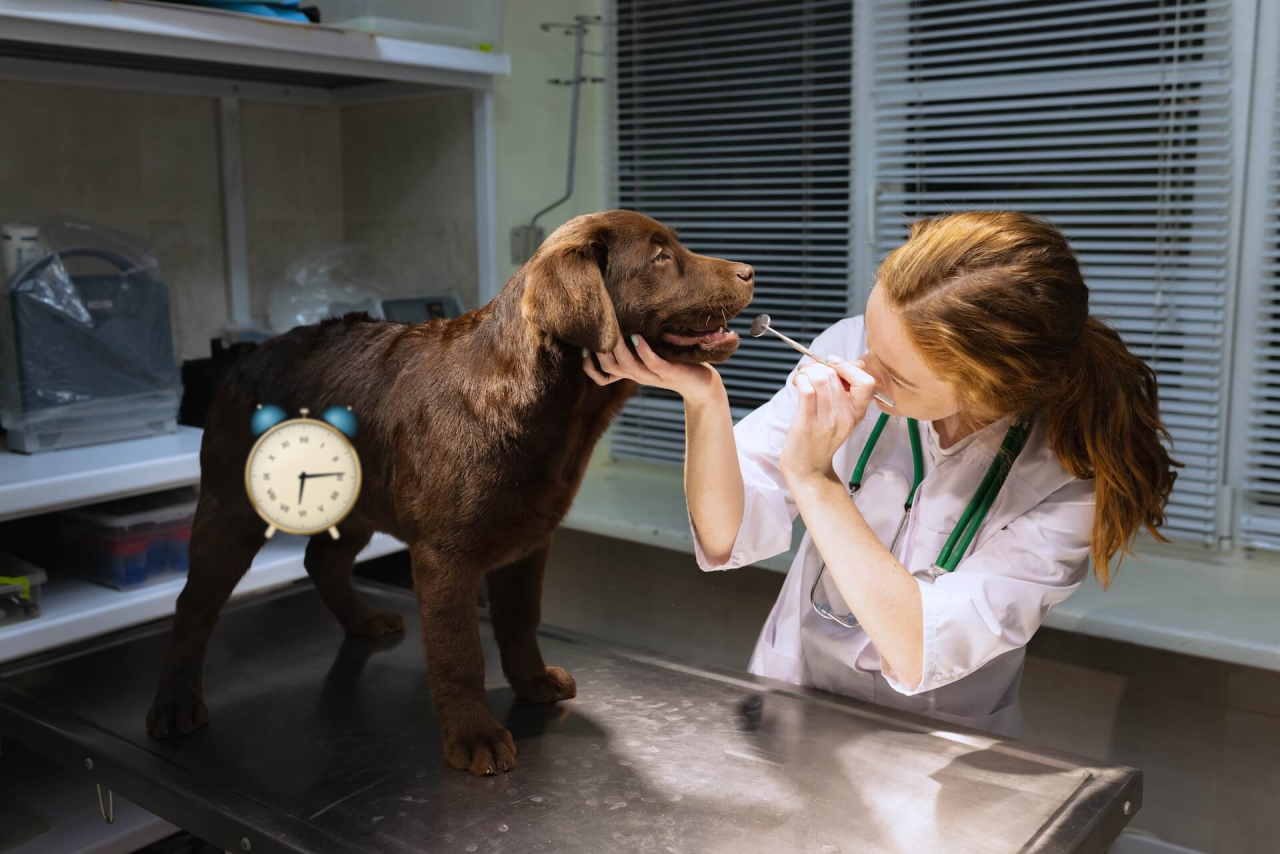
6,14
